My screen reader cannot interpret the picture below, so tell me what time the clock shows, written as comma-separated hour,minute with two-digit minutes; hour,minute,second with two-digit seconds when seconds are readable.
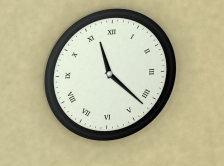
11,22
